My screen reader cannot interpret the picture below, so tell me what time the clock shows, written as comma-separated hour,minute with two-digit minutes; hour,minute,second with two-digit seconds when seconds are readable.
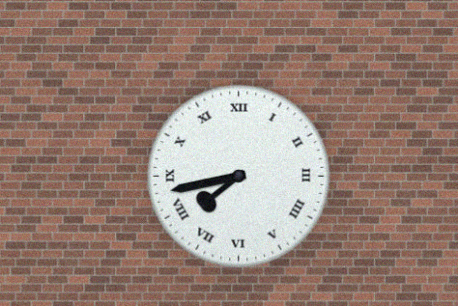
7,43
